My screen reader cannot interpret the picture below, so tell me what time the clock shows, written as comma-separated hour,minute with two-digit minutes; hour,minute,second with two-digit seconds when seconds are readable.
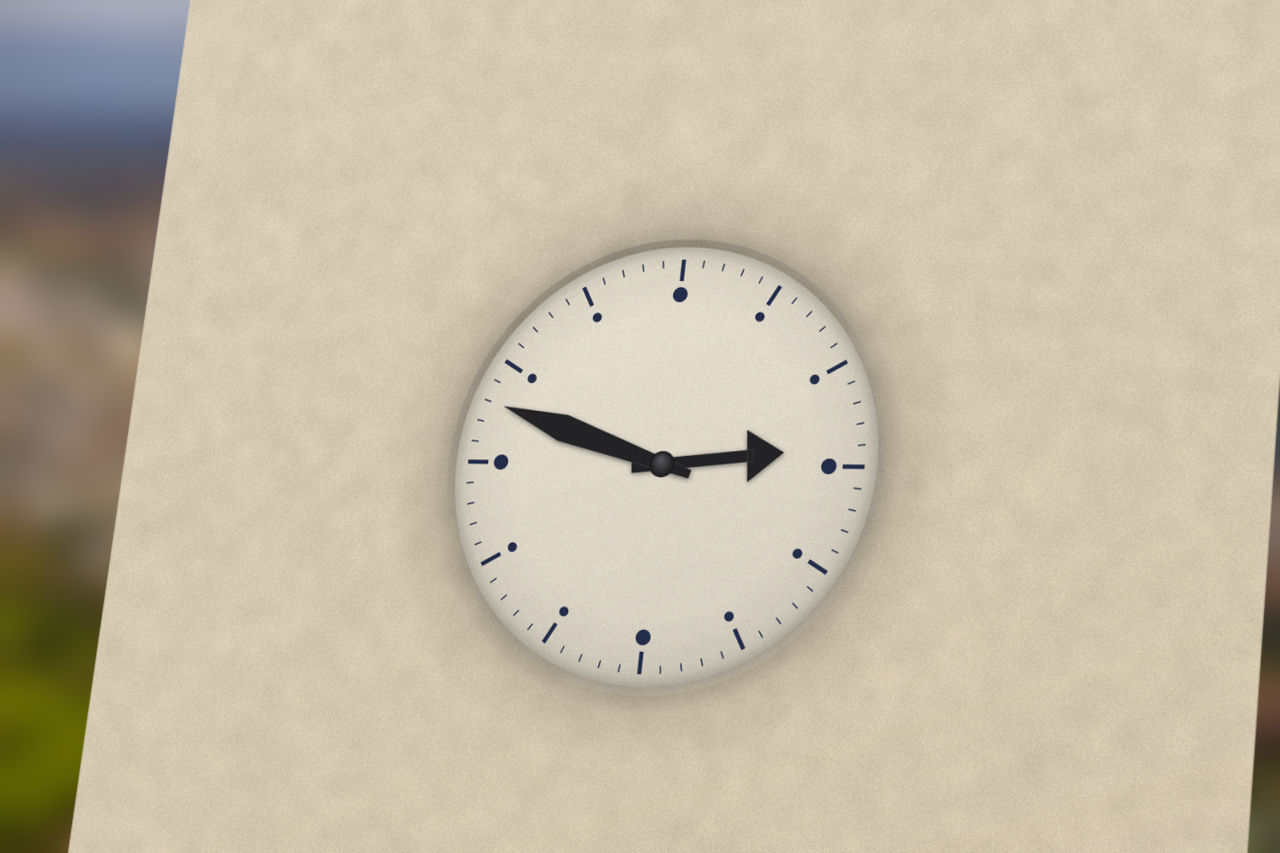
2,48
